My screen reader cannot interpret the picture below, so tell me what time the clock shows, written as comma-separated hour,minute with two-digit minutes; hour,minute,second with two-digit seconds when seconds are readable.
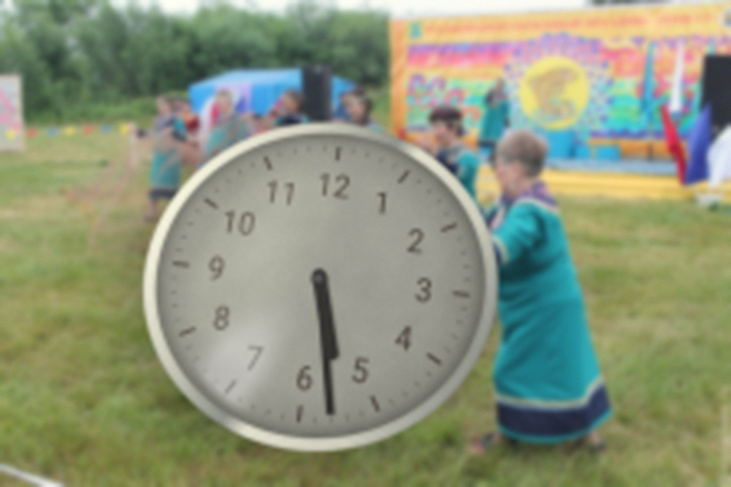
5,28
